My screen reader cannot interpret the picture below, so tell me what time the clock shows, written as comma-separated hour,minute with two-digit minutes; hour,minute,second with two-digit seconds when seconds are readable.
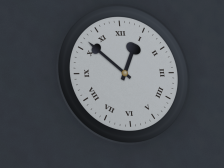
12,52
